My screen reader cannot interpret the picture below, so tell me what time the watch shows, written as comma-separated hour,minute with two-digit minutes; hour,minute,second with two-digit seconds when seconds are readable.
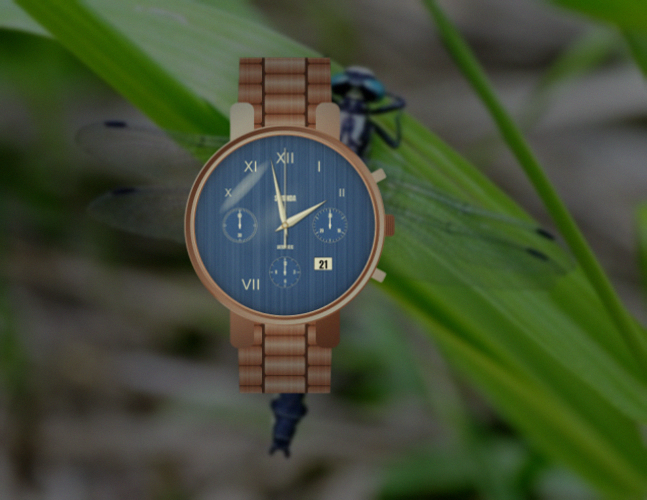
1,58
